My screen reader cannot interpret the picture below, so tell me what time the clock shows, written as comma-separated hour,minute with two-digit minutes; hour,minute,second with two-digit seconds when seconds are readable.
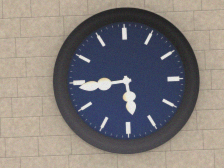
5,44
